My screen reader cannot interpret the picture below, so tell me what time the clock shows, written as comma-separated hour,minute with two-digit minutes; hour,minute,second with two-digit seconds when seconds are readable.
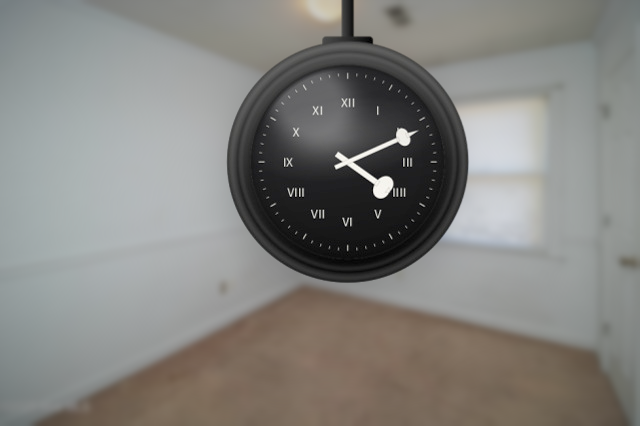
4,11
